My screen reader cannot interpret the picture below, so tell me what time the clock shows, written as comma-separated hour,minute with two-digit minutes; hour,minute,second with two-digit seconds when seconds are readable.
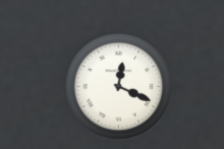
12,19
